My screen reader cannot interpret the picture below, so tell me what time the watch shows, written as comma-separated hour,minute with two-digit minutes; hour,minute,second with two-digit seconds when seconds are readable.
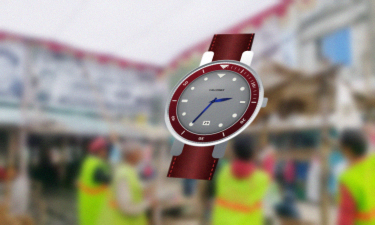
2,35
